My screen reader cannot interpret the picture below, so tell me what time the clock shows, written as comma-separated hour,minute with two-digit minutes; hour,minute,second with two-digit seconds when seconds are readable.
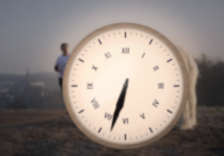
6,33
